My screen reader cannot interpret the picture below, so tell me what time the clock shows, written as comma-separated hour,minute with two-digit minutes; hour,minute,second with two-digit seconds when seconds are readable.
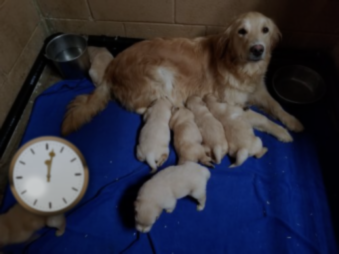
12,02
